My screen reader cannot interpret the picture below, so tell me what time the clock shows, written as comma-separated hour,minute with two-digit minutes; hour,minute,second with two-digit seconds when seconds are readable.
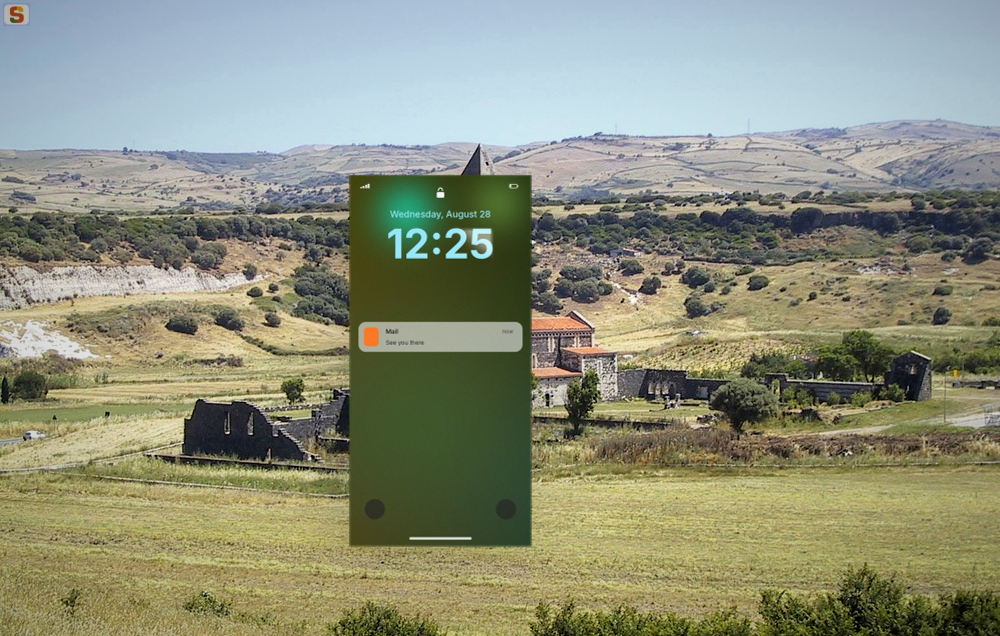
12,25
